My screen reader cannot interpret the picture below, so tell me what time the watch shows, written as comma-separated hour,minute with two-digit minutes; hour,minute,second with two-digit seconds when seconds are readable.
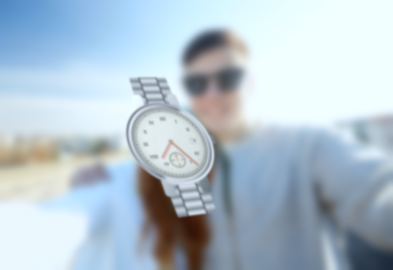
7,24
